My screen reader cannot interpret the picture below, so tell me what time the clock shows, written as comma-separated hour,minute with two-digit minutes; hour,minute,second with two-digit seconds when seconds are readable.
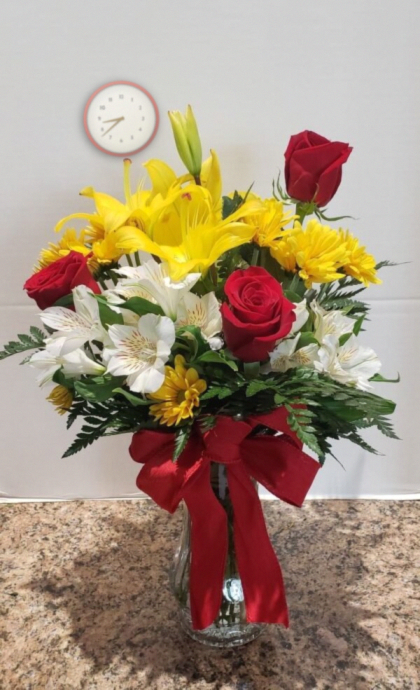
8,38
